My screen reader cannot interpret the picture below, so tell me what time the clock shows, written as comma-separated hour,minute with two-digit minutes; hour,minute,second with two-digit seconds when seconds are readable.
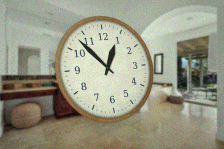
12,53
